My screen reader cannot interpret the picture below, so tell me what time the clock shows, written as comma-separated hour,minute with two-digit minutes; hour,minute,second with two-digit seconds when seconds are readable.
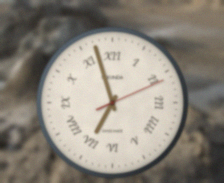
6,57,11
